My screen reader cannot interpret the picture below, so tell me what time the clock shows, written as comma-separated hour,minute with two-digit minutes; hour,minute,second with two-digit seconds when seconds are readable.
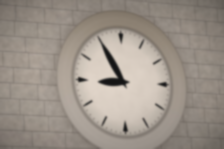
8,55
